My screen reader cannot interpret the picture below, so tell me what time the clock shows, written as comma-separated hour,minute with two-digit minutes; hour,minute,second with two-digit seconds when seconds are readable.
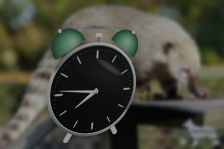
7,46
